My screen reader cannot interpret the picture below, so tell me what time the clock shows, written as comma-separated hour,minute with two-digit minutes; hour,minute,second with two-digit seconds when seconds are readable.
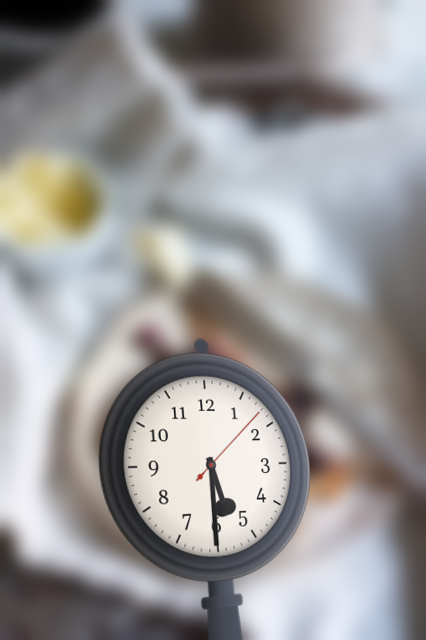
5,30,08
